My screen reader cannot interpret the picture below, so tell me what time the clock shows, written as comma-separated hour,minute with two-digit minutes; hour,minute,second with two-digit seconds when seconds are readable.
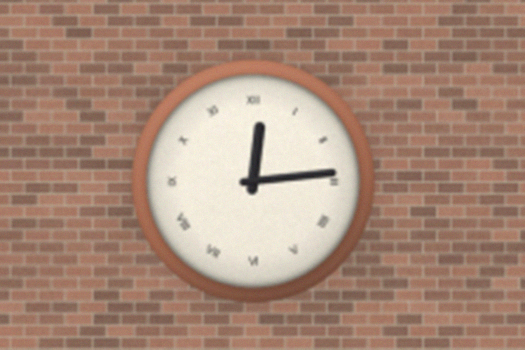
12,14
